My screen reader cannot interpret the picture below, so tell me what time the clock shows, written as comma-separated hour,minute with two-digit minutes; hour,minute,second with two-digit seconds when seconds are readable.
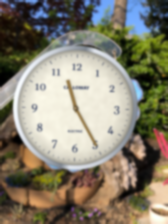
11,25
